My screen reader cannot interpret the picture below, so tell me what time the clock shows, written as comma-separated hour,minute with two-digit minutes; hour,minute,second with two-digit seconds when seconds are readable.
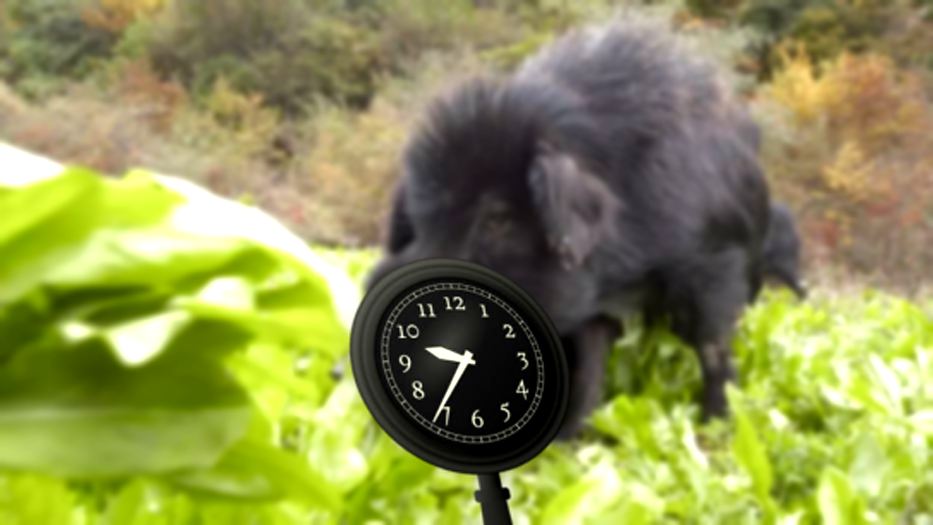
9,36
